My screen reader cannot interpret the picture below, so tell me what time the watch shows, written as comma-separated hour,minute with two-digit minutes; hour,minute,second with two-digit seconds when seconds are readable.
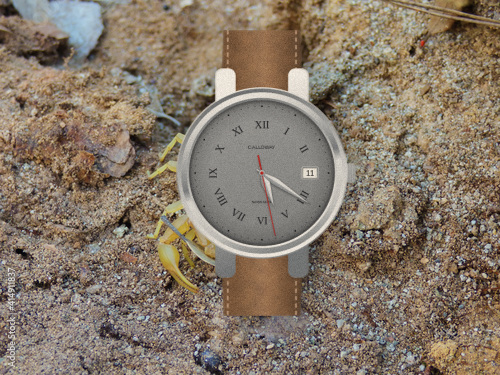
5,20,28
